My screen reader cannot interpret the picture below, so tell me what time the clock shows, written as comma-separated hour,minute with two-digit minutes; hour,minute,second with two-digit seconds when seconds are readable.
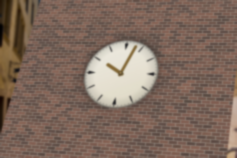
10,03
